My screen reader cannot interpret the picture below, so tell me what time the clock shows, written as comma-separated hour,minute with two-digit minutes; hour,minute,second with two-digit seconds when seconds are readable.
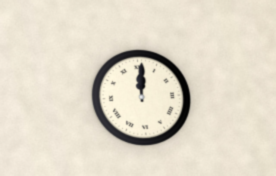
12,01
